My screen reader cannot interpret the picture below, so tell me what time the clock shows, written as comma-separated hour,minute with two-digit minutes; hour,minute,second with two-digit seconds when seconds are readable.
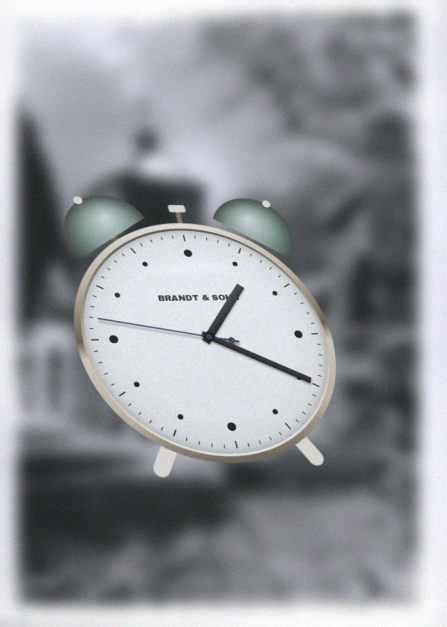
1,19,47
